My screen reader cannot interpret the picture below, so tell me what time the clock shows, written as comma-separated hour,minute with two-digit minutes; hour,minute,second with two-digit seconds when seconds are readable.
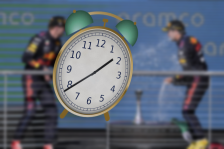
1,39
